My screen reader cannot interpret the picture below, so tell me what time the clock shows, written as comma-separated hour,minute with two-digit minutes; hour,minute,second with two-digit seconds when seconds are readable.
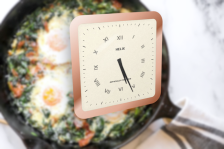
5,26
